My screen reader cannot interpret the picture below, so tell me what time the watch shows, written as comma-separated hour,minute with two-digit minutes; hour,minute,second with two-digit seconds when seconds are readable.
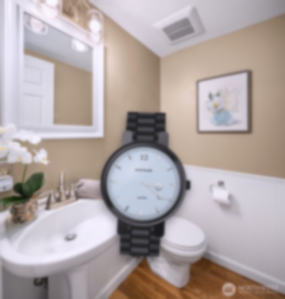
3,21
